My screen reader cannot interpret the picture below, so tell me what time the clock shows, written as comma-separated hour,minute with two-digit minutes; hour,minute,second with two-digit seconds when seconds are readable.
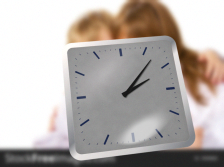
2,07
